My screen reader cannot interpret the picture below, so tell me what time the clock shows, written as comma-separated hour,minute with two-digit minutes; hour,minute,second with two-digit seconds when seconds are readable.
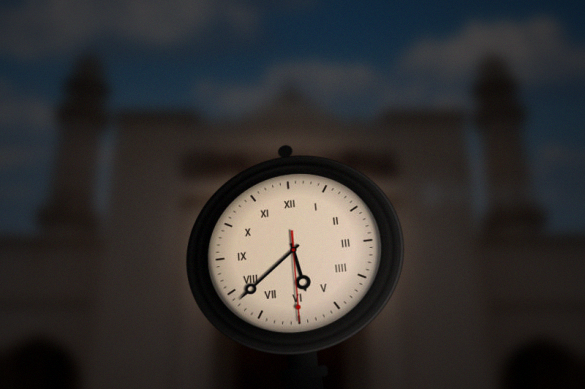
5,38,30
